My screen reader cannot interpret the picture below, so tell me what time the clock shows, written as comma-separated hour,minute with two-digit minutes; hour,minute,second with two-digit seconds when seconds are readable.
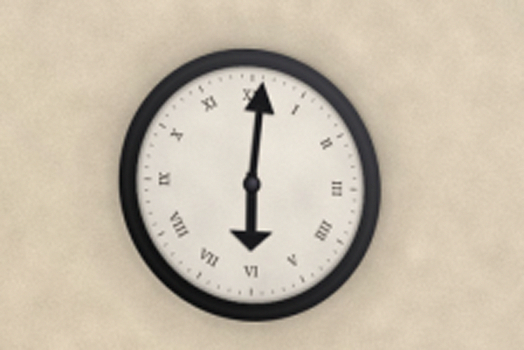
6,01
